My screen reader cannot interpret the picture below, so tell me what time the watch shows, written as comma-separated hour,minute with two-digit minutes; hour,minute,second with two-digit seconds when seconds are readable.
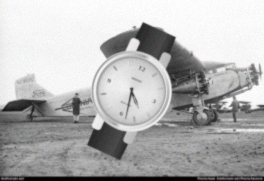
4,28
